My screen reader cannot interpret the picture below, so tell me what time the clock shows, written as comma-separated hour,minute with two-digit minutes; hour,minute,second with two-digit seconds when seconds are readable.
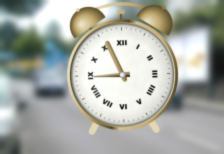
8,56
